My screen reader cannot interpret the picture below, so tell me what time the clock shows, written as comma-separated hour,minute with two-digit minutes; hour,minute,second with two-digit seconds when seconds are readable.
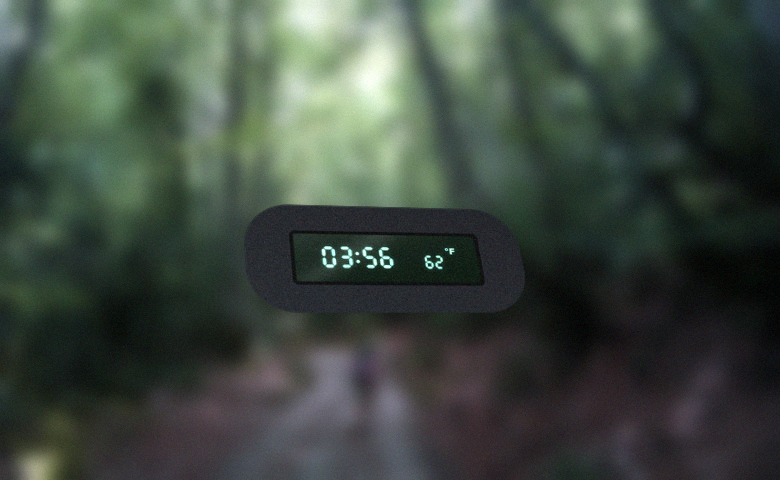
3,56
